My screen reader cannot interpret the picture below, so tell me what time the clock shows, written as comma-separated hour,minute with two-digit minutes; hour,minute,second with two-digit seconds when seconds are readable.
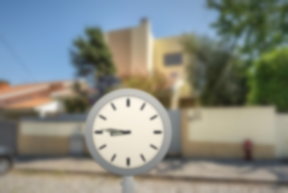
8,46
